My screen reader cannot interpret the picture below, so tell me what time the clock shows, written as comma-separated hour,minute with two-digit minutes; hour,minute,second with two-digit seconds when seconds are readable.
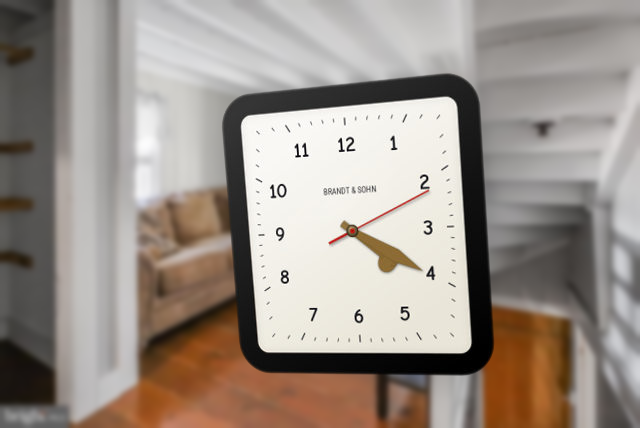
4,20,11
